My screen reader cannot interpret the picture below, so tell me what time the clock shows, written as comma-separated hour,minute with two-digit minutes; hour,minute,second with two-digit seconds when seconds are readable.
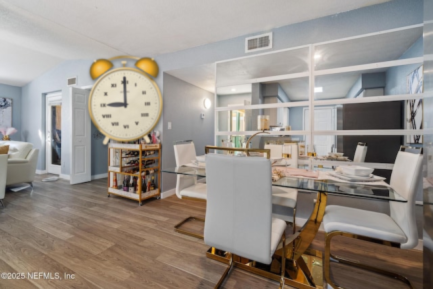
9,00
